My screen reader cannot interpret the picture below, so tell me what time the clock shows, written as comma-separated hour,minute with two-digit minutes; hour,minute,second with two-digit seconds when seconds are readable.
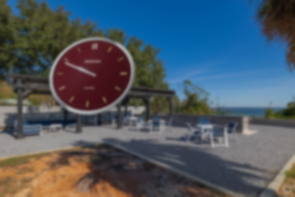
9,49
